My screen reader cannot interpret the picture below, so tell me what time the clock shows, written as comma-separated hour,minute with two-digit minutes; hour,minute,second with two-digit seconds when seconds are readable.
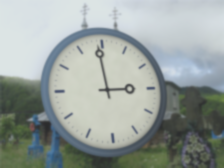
2,59
